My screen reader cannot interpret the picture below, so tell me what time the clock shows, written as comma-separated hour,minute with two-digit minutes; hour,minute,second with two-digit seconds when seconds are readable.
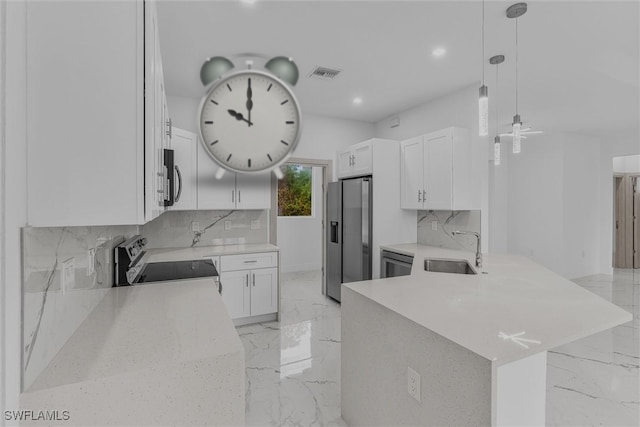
10,00
